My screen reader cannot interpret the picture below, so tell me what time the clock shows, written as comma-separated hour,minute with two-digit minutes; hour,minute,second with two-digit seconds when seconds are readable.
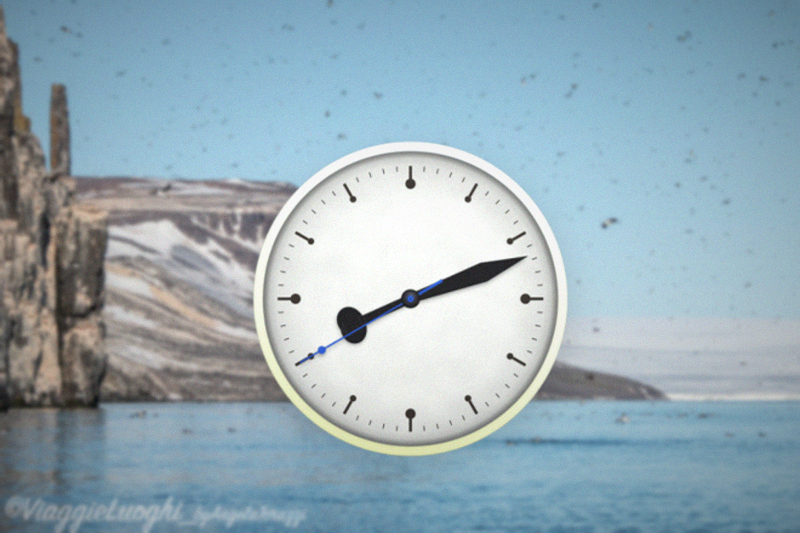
8,11,40
